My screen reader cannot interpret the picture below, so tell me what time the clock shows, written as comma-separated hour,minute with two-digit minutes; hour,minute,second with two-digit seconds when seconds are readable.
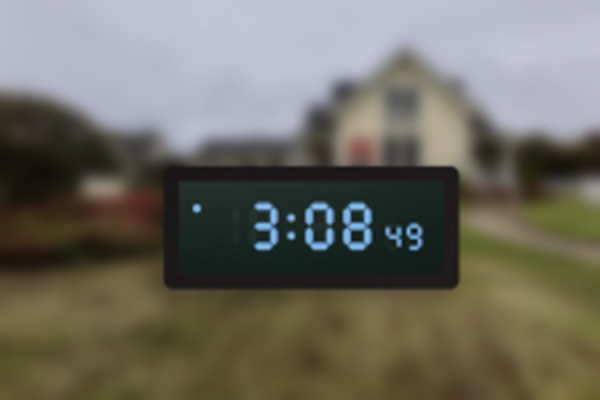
3,08,49
